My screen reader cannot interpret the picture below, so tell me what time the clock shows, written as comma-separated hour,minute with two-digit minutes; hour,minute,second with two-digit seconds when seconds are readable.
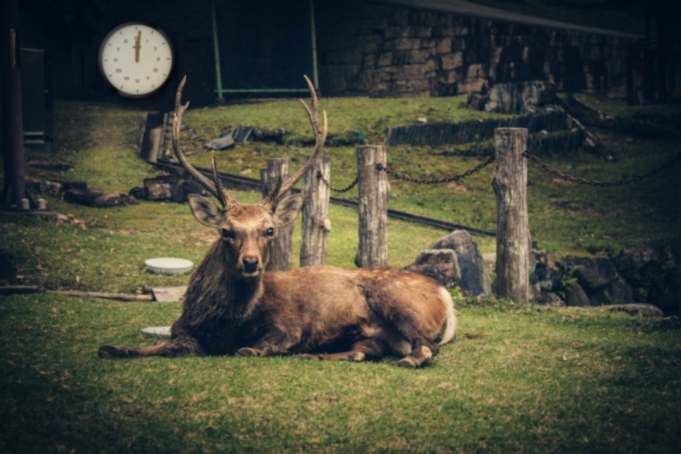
12,01
